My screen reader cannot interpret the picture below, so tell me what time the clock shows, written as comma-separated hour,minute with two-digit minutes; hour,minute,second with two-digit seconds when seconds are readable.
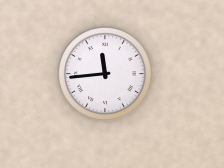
11,44
